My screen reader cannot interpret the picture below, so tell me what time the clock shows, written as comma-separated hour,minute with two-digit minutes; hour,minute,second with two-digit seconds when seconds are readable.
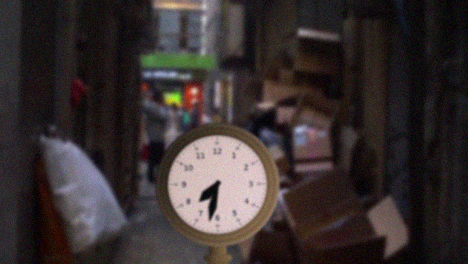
7,32
